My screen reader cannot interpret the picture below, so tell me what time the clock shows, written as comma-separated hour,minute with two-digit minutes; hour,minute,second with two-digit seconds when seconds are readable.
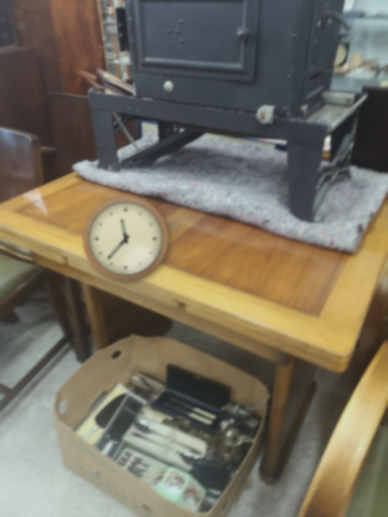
11,37
